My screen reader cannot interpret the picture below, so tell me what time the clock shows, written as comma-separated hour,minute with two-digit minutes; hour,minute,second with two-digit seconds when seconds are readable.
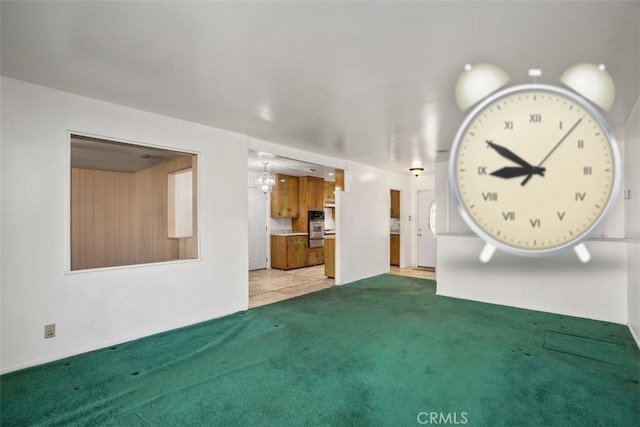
8,50,07
